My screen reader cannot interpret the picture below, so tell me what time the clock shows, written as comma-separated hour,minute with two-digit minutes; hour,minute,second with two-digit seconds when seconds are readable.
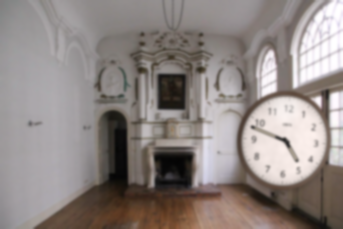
4,48
